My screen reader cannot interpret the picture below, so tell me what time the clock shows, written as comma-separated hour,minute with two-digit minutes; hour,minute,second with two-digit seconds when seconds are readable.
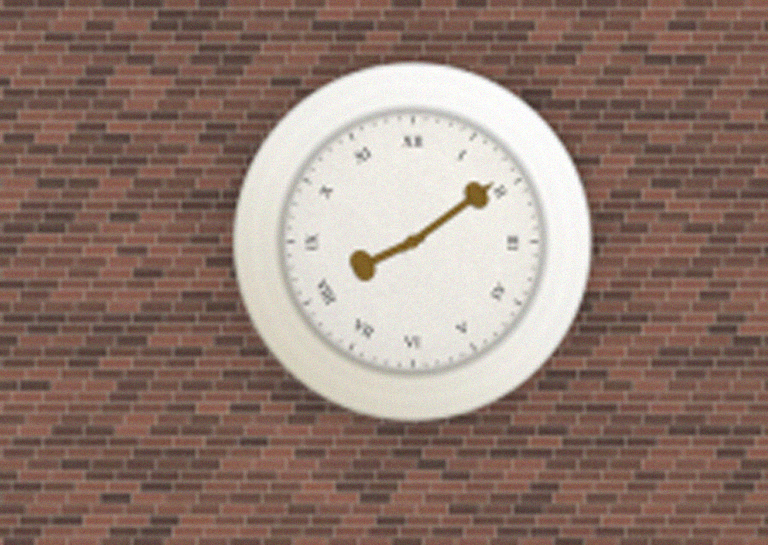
8,09
